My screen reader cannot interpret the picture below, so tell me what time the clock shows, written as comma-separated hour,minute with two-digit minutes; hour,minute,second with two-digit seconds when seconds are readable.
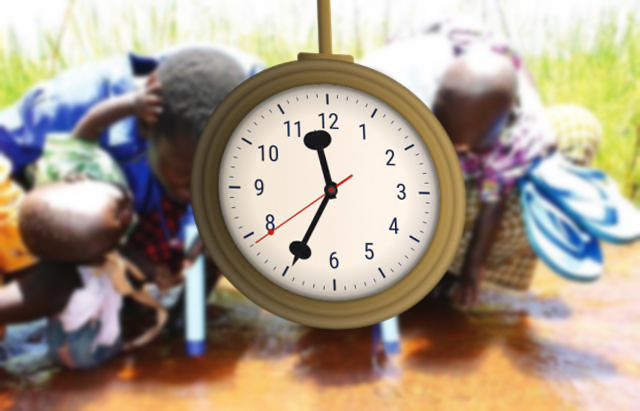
11,34,39
